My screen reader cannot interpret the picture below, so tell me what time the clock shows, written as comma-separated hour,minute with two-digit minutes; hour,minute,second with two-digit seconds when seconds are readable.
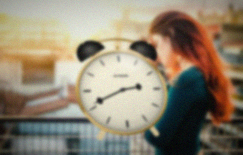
2,41
